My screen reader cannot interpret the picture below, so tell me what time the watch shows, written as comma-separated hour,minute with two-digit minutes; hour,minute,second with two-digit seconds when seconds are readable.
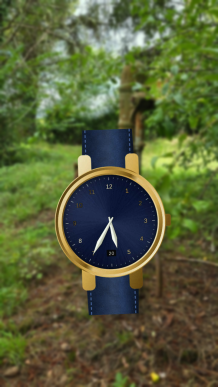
5,35
